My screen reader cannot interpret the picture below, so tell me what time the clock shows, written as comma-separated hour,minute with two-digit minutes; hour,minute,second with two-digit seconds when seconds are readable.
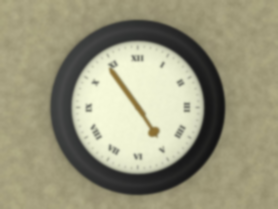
4,54
